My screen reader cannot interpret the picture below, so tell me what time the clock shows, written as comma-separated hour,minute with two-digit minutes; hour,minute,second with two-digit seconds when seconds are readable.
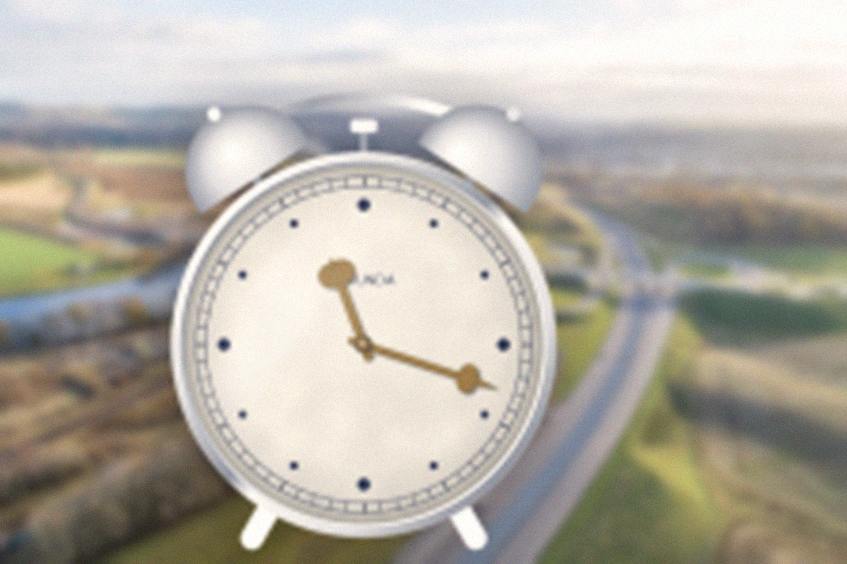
11,18
